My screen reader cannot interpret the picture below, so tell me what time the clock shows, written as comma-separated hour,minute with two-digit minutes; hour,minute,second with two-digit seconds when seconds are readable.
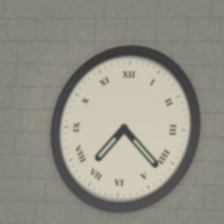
7,22
